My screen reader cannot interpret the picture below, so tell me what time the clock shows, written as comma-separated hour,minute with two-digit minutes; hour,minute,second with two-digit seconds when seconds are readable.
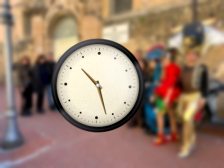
10,27
